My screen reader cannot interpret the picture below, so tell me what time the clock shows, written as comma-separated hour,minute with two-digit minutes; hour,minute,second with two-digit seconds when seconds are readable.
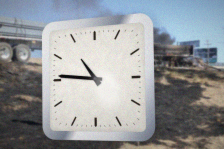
10,46
